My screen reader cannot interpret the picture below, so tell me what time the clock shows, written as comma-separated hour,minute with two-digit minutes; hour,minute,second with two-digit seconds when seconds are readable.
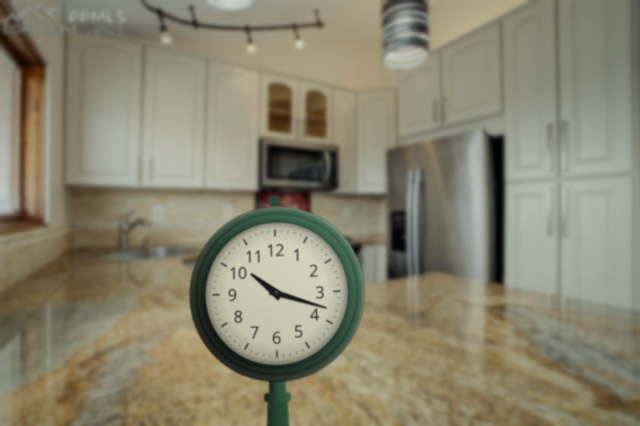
10,18
